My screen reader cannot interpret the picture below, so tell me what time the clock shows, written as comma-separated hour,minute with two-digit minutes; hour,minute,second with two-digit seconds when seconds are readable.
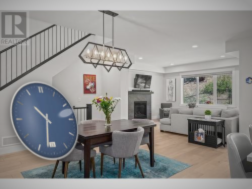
10,32
